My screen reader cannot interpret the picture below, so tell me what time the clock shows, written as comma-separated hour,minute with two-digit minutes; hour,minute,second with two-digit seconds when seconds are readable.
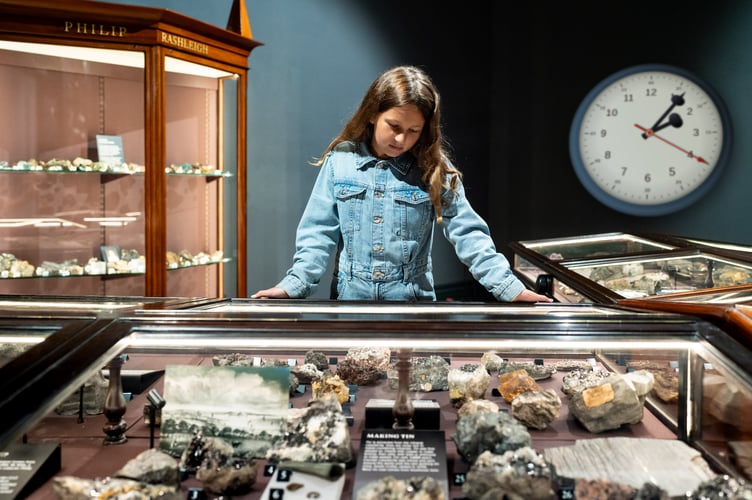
2,06,20
